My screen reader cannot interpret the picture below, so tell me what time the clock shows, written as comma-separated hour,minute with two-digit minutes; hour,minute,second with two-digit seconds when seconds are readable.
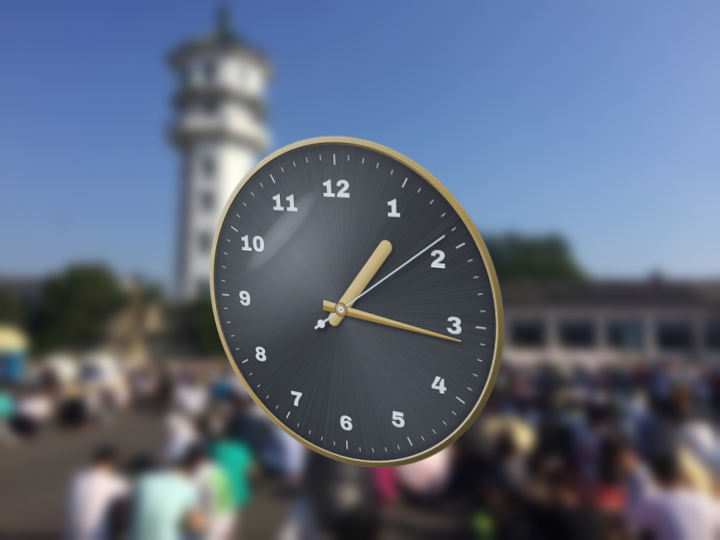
1,16,09
